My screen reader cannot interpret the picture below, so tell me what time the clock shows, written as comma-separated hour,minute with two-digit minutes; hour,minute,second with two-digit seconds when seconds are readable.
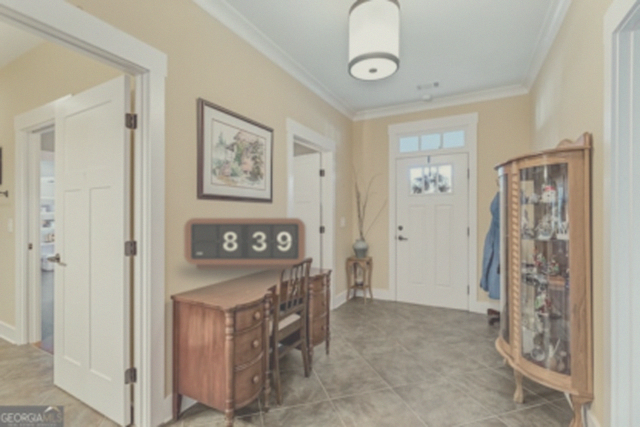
8,39
